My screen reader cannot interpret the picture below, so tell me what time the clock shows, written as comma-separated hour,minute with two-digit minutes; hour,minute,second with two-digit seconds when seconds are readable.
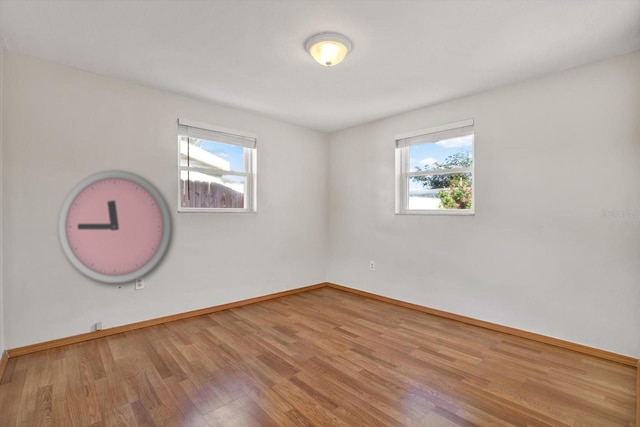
11,45
